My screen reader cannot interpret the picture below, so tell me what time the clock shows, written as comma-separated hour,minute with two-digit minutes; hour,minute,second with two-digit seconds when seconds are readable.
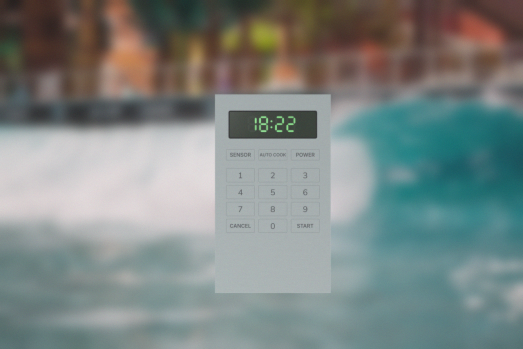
18,22
